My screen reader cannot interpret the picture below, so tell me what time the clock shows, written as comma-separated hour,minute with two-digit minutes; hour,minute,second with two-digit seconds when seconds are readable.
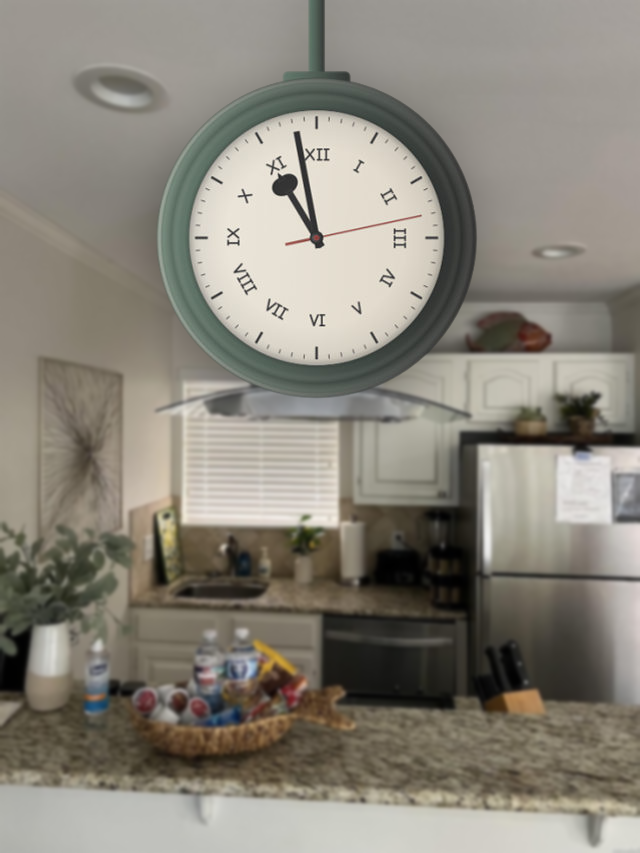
10,58,13
